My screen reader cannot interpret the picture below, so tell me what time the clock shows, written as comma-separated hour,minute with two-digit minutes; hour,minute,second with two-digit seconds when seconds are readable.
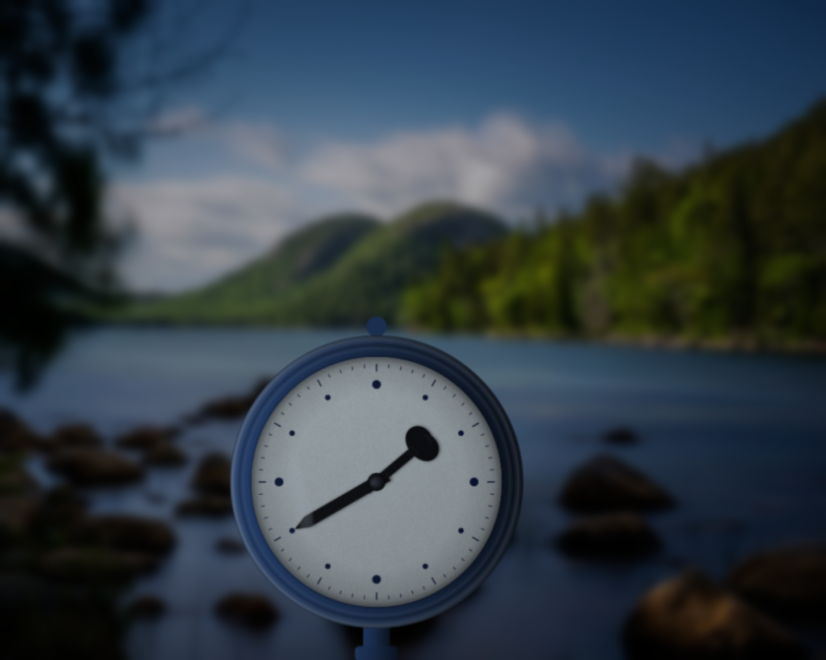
1,40
